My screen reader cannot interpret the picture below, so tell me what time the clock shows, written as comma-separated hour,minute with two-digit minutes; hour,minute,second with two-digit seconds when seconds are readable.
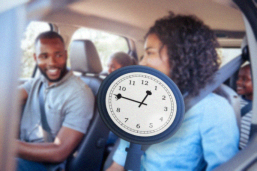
12,46
